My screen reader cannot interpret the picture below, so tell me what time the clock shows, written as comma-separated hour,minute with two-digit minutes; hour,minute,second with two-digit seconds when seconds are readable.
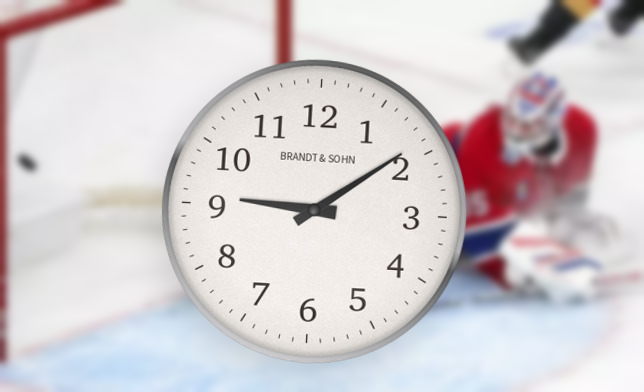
9,09
